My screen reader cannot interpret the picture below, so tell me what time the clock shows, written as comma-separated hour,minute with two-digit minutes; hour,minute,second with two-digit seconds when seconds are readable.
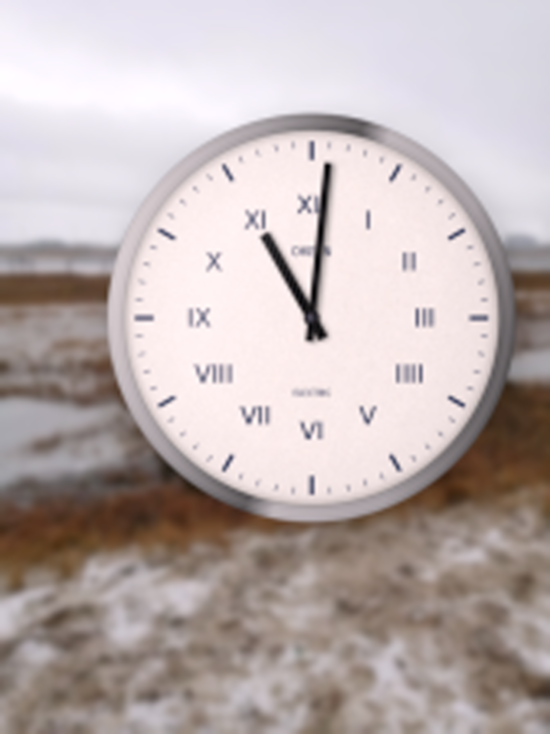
11,01
